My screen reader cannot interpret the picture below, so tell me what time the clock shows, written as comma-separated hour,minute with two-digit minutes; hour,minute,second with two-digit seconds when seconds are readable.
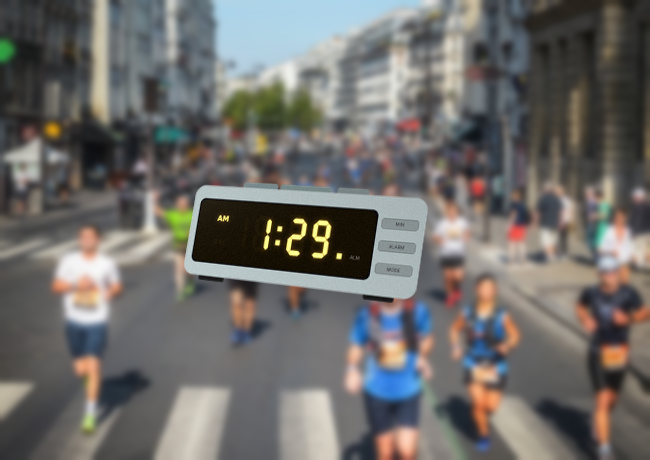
1,29
